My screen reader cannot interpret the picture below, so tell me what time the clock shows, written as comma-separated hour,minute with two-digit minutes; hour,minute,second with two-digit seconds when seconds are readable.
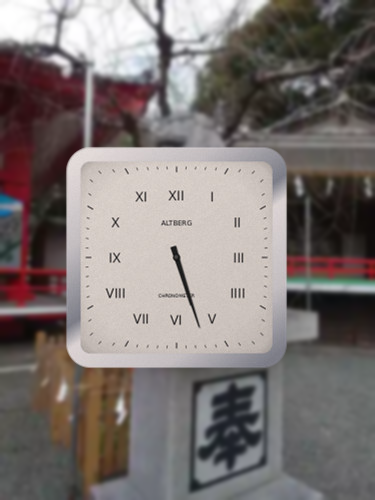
5,27
